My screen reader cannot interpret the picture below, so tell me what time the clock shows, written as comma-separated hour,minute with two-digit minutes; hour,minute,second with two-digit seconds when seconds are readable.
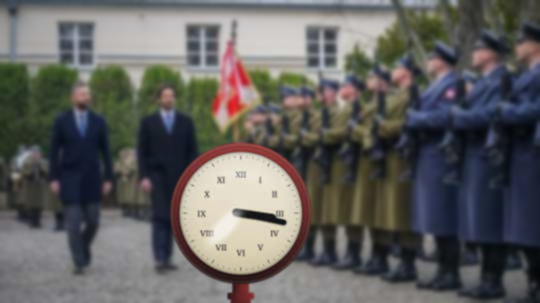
3,17
